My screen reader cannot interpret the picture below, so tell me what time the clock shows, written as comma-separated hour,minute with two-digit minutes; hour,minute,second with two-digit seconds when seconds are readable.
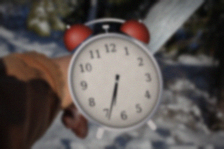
6,34
